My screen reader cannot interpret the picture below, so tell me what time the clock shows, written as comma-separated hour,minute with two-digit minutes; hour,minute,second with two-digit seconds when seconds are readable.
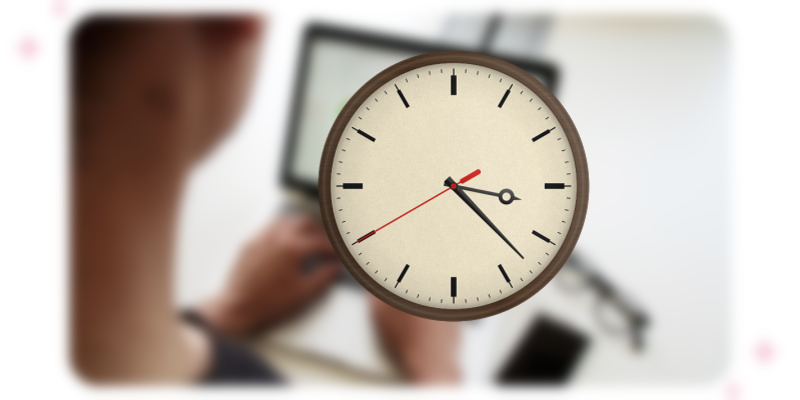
3,22,40
